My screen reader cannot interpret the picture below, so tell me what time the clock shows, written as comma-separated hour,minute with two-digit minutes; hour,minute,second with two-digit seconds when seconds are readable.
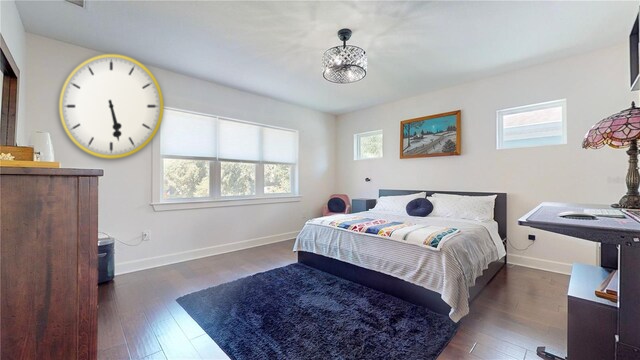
5,28
